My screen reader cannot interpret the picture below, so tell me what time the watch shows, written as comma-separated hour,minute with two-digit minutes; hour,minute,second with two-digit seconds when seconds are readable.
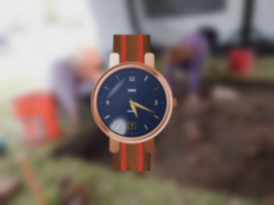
5,19
